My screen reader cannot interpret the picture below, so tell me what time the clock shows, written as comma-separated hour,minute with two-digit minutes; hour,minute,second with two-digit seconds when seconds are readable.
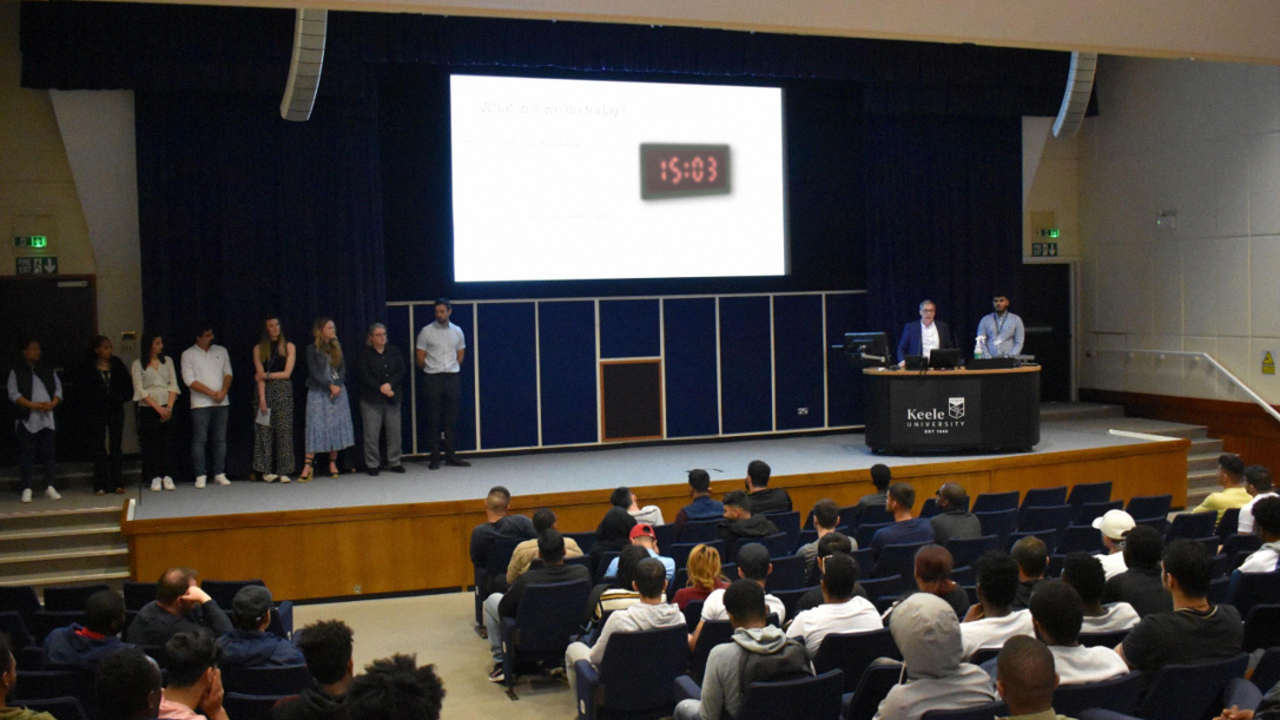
15,03
